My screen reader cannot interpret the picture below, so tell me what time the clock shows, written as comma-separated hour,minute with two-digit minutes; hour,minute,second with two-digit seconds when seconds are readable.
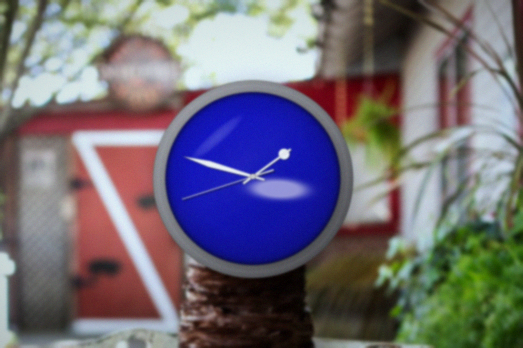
1,47,42
